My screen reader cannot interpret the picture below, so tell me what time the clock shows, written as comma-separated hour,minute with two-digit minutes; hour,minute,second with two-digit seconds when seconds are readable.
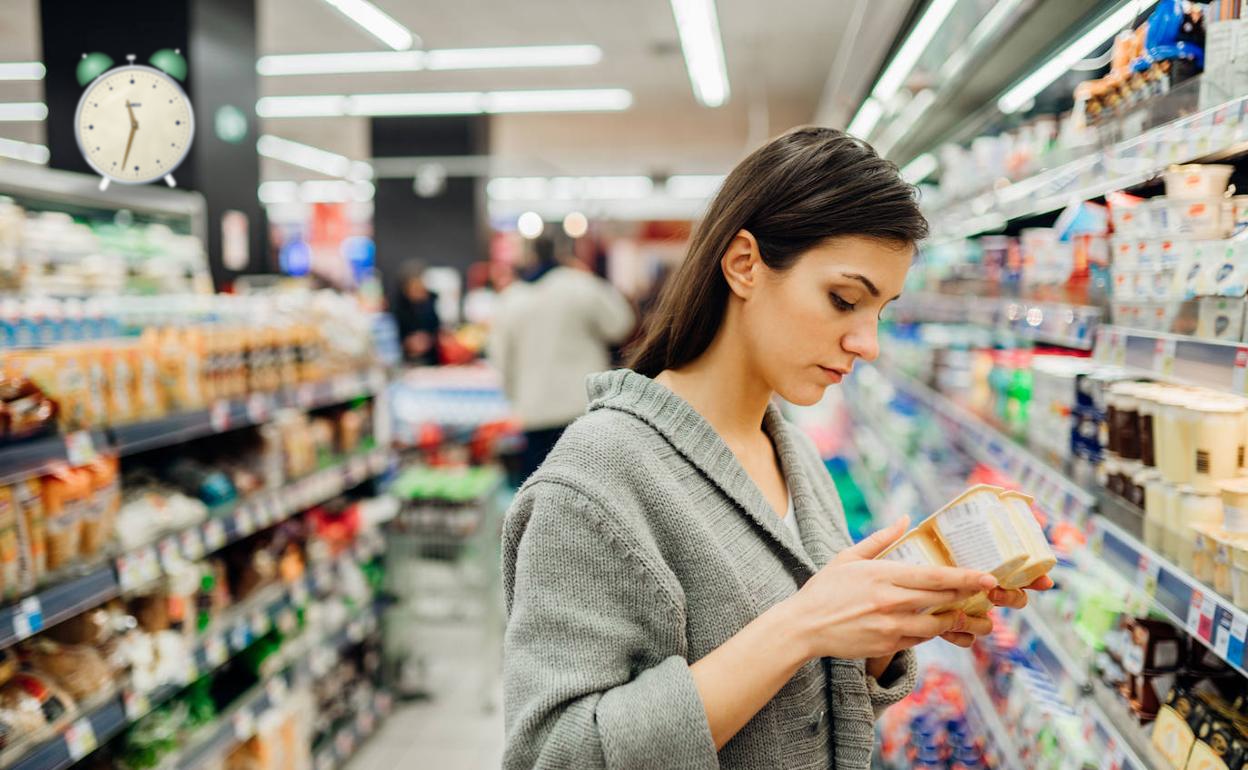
11,33
